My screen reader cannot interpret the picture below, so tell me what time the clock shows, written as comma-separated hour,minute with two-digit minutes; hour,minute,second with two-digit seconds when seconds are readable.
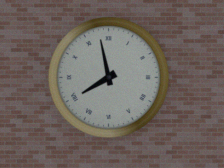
7,58
